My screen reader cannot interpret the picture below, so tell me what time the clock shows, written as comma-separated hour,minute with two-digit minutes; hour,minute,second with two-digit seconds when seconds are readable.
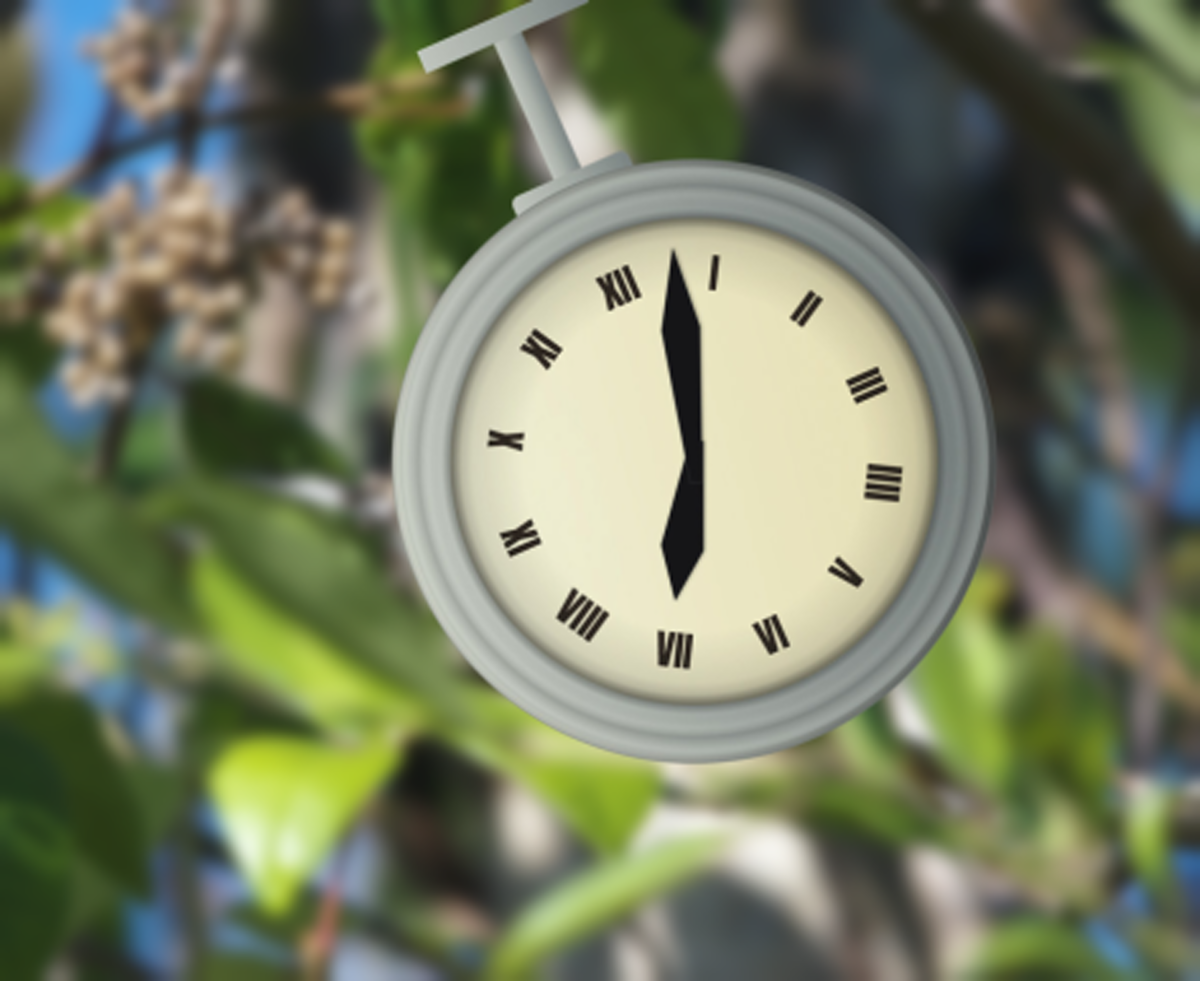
7,03
